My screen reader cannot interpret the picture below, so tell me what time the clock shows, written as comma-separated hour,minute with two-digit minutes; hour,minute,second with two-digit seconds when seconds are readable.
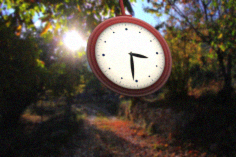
3,31
